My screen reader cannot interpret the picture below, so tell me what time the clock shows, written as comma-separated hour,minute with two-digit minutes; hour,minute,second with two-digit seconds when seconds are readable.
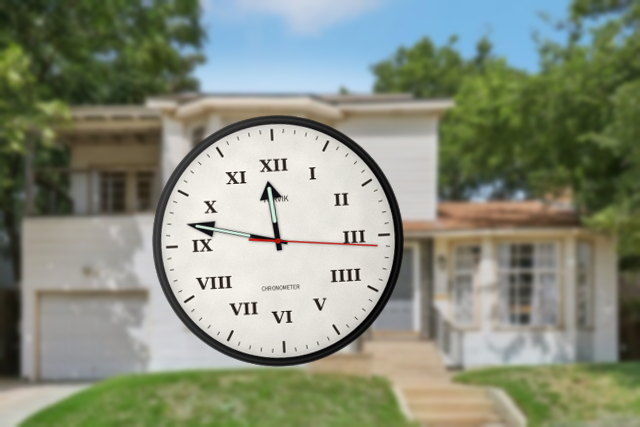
11,47,16
